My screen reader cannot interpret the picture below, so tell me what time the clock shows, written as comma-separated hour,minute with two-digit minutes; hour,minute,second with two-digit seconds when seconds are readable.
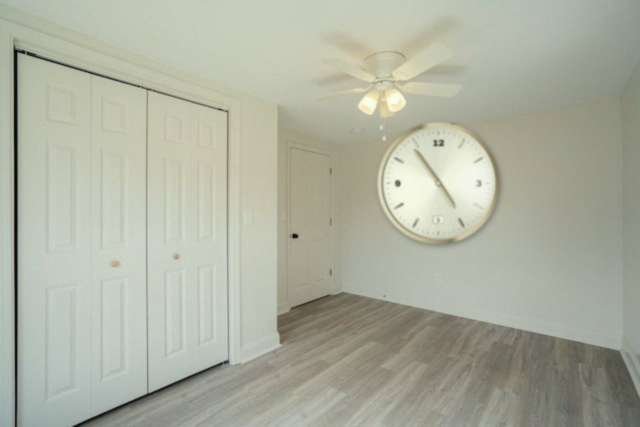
4,54
